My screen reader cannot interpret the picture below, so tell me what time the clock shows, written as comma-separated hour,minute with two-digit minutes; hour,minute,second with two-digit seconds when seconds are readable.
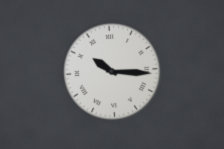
10,16
